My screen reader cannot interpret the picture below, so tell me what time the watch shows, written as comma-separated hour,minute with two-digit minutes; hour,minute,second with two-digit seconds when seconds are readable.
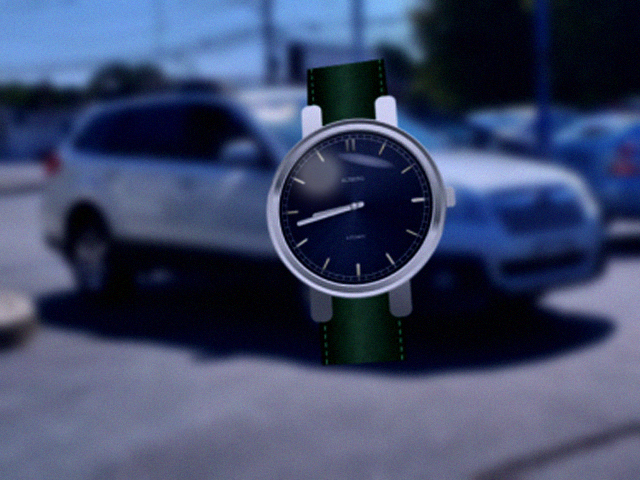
8,43
